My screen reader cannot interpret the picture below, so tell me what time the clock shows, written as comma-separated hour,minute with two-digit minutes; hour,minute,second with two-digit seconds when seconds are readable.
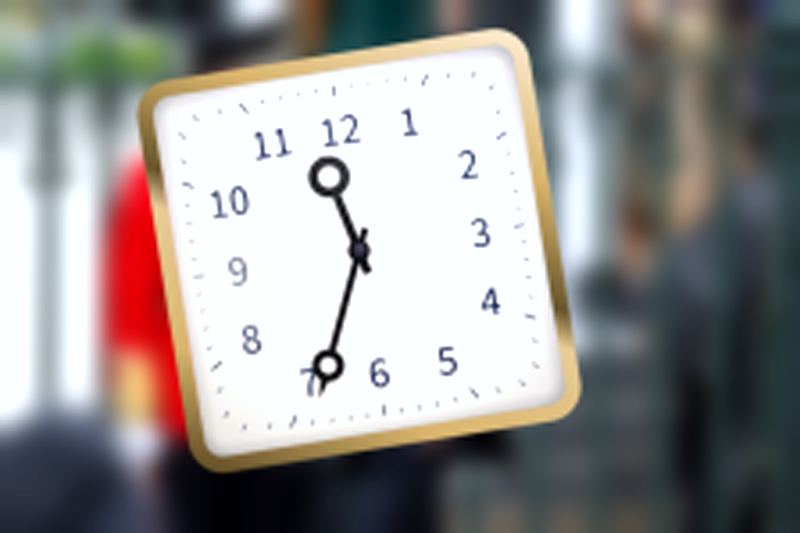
11,34
